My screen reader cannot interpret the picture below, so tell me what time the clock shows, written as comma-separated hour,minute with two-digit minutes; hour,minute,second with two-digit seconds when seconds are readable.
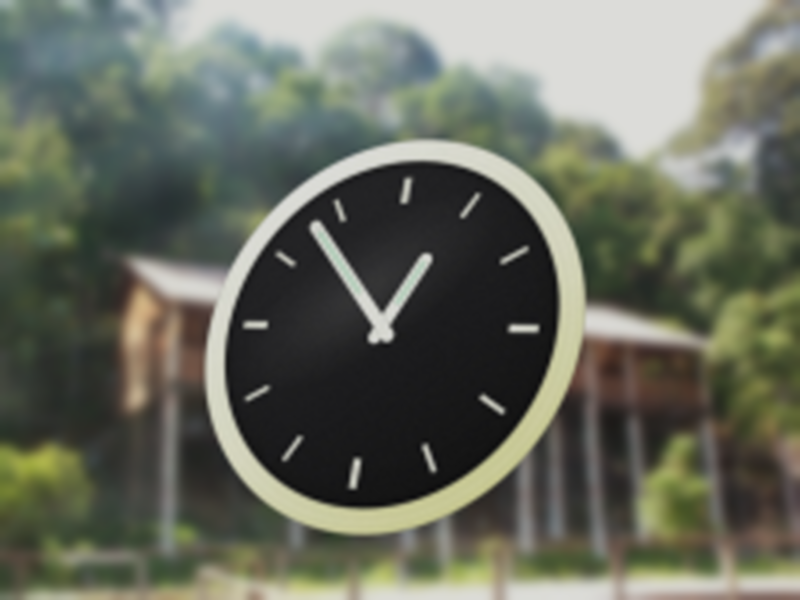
12,53
